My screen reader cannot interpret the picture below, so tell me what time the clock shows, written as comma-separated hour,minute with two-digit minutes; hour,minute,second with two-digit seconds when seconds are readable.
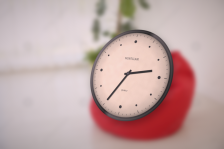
2,35
